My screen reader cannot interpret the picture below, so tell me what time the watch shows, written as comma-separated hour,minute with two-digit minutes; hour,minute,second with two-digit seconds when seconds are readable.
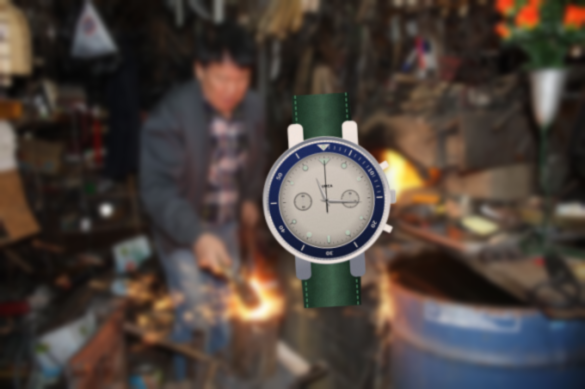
11,16
